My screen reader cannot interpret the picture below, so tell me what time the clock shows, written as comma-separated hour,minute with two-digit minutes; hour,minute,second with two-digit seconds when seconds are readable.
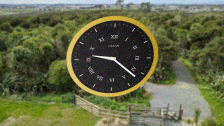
9,22
